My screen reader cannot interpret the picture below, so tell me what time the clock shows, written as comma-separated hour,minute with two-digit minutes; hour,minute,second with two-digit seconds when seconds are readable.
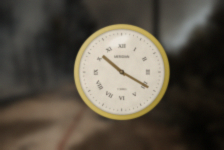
10,20
